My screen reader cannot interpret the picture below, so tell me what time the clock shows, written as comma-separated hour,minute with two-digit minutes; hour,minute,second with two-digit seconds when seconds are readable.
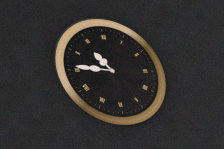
10,46
